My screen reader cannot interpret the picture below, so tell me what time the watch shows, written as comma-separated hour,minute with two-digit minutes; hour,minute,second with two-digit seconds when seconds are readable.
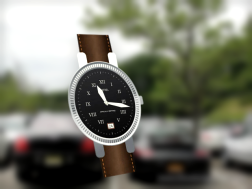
11,17
